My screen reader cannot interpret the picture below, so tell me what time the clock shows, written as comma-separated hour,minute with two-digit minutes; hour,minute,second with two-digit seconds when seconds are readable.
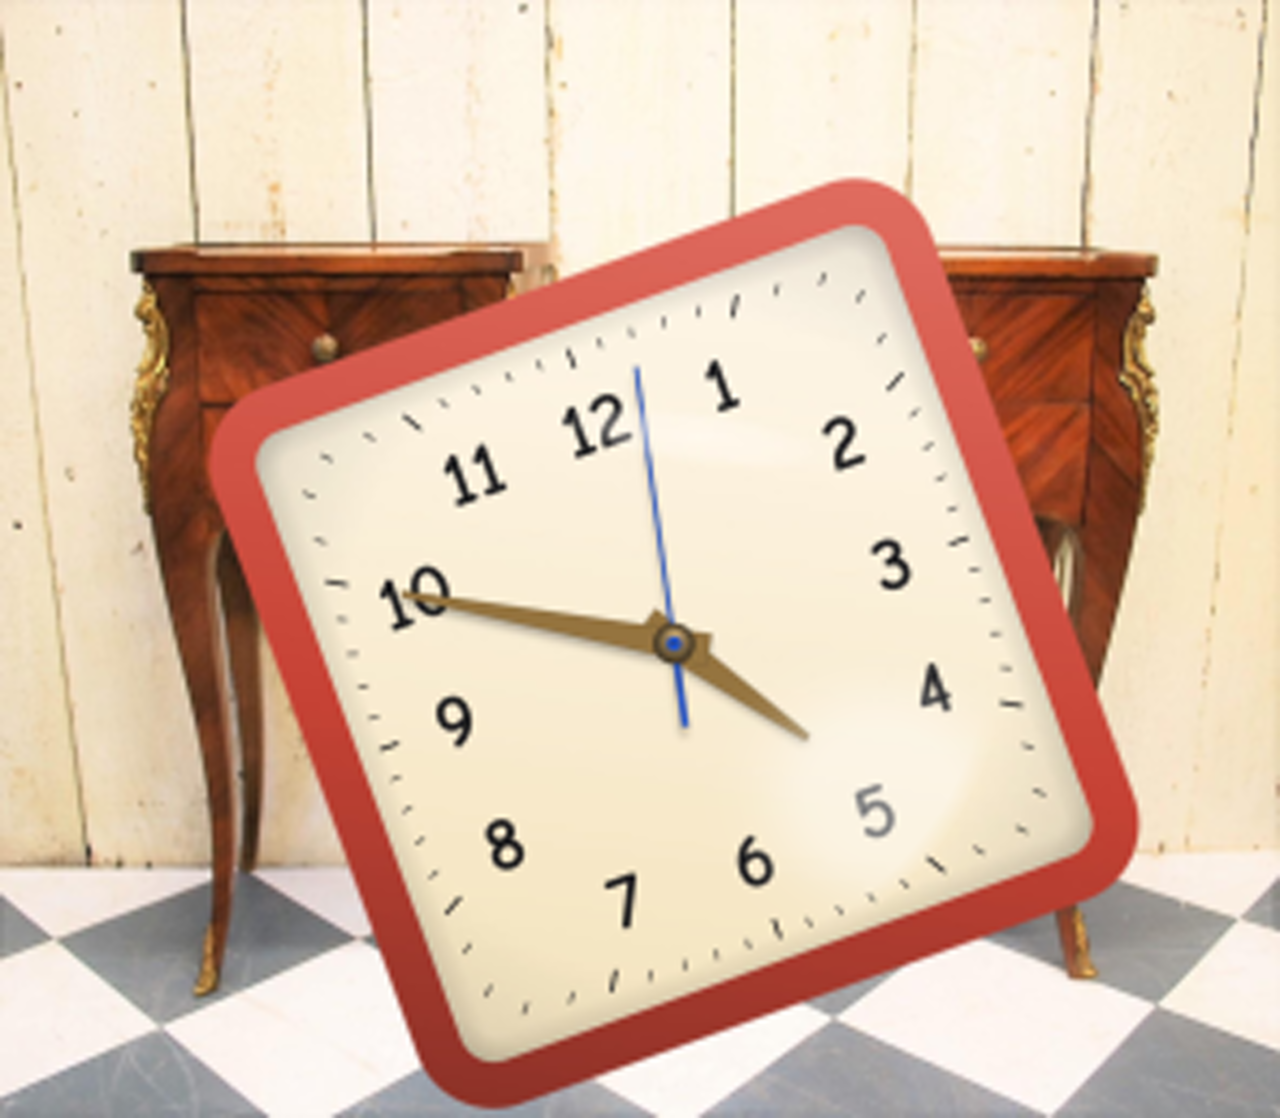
4,50,02
